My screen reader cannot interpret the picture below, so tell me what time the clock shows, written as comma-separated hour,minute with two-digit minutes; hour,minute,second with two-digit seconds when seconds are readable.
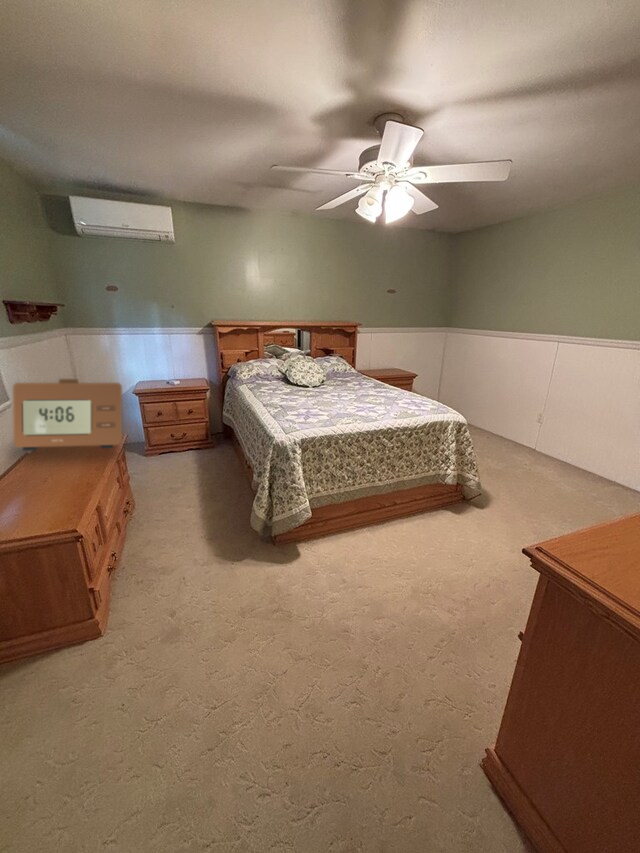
4,06
